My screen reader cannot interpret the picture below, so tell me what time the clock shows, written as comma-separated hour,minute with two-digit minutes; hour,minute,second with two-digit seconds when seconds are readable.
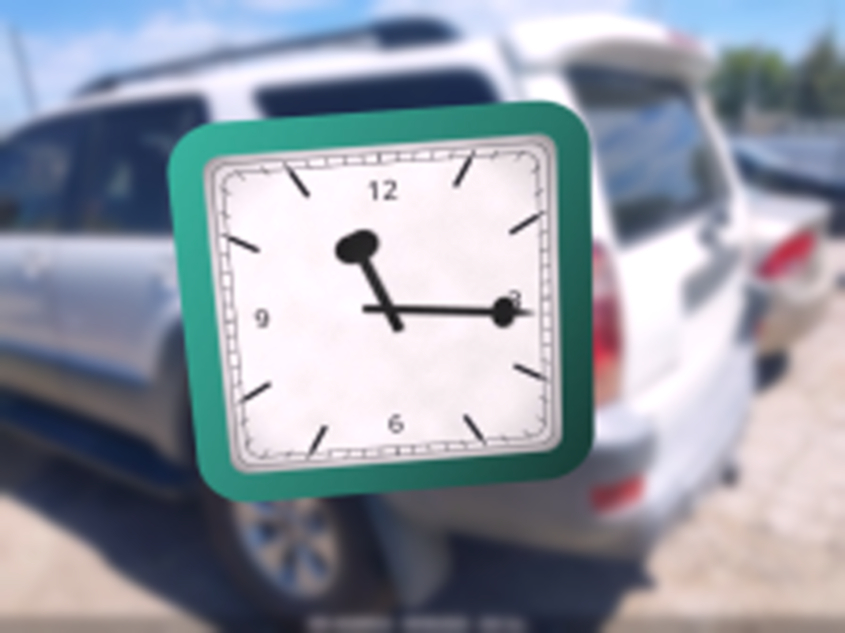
11,16
